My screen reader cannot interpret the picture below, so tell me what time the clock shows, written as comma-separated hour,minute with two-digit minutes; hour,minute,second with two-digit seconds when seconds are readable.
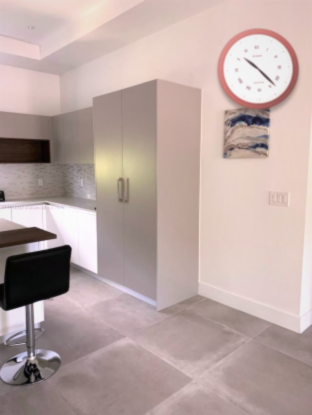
10,23
